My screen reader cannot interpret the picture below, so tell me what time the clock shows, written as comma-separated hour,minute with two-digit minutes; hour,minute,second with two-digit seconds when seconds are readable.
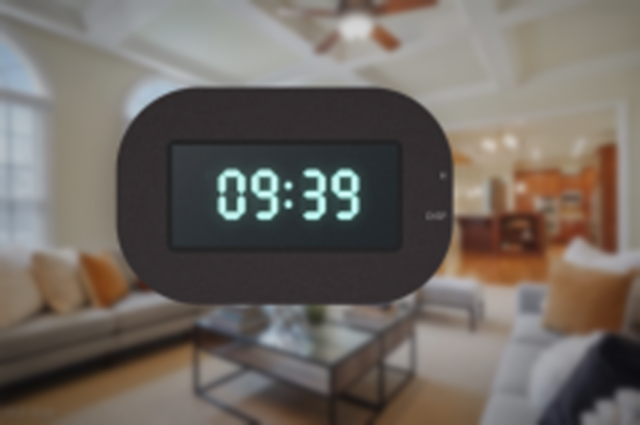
9,39
